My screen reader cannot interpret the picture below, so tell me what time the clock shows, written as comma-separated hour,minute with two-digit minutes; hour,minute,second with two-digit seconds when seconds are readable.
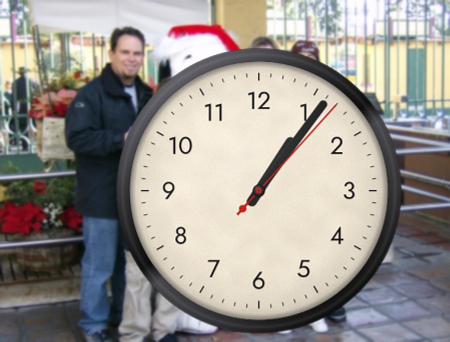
1,06,07
